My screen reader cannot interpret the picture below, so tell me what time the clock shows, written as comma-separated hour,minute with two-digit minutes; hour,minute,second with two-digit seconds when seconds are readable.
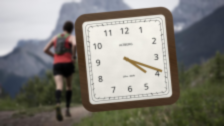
4,19
